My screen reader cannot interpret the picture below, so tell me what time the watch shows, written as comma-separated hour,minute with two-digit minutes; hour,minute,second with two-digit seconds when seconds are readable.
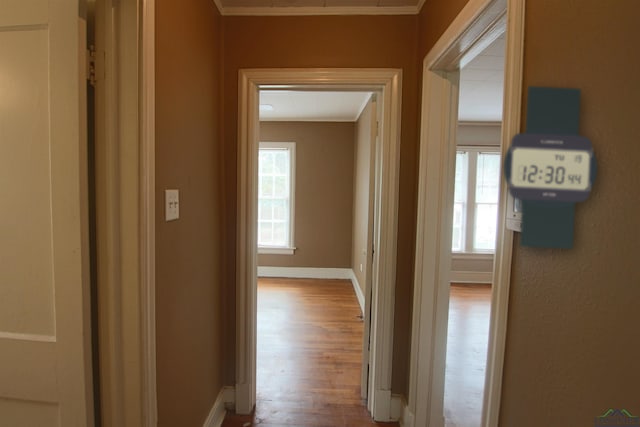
12,30,44
